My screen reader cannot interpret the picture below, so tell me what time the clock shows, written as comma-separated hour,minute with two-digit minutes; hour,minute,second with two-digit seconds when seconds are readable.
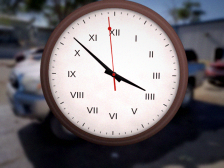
3,51,59
